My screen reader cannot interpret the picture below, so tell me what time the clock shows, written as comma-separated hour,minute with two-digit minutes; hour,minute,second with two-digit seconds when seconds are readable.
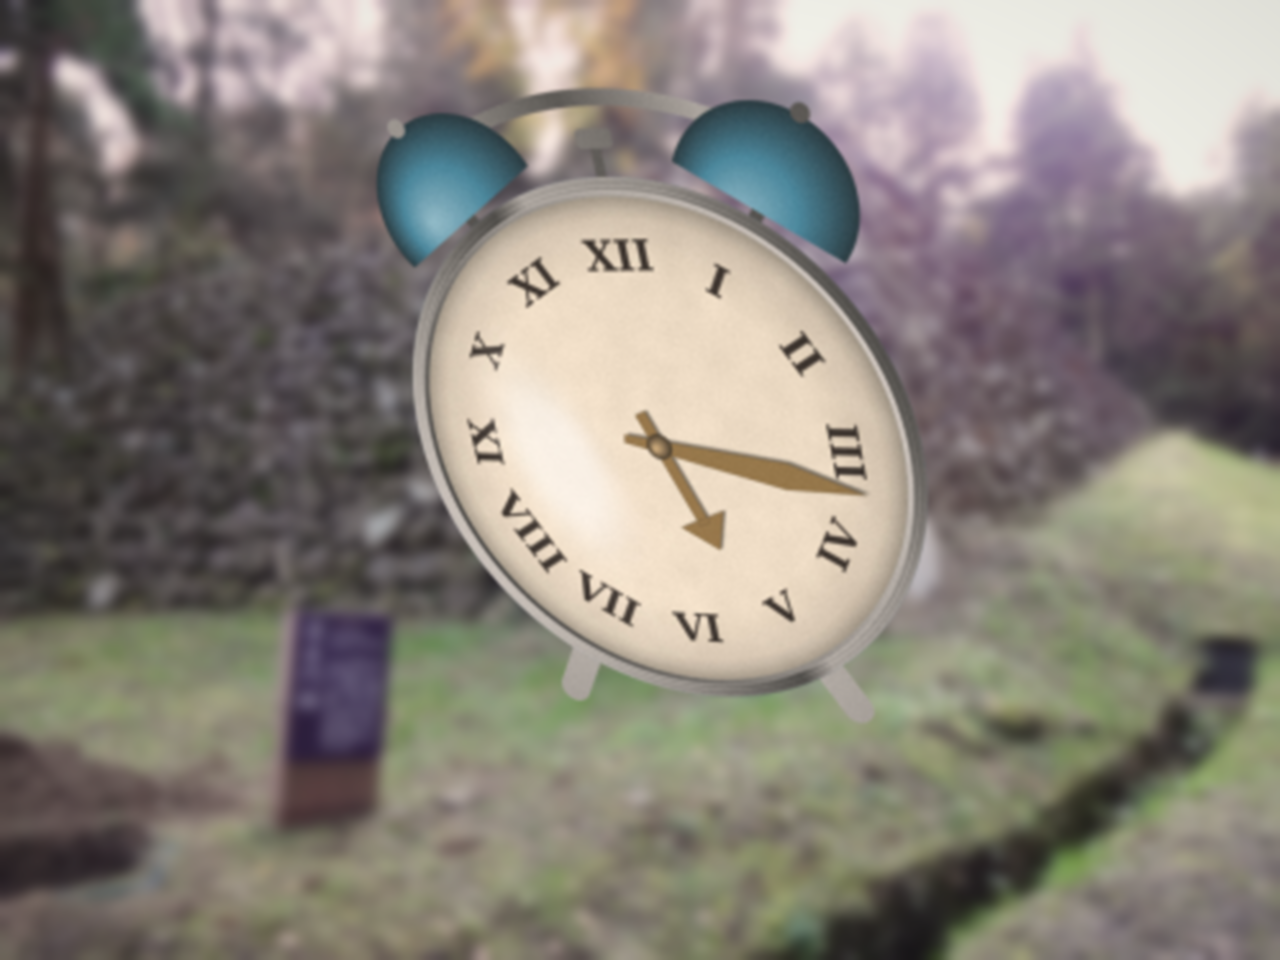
5,17
